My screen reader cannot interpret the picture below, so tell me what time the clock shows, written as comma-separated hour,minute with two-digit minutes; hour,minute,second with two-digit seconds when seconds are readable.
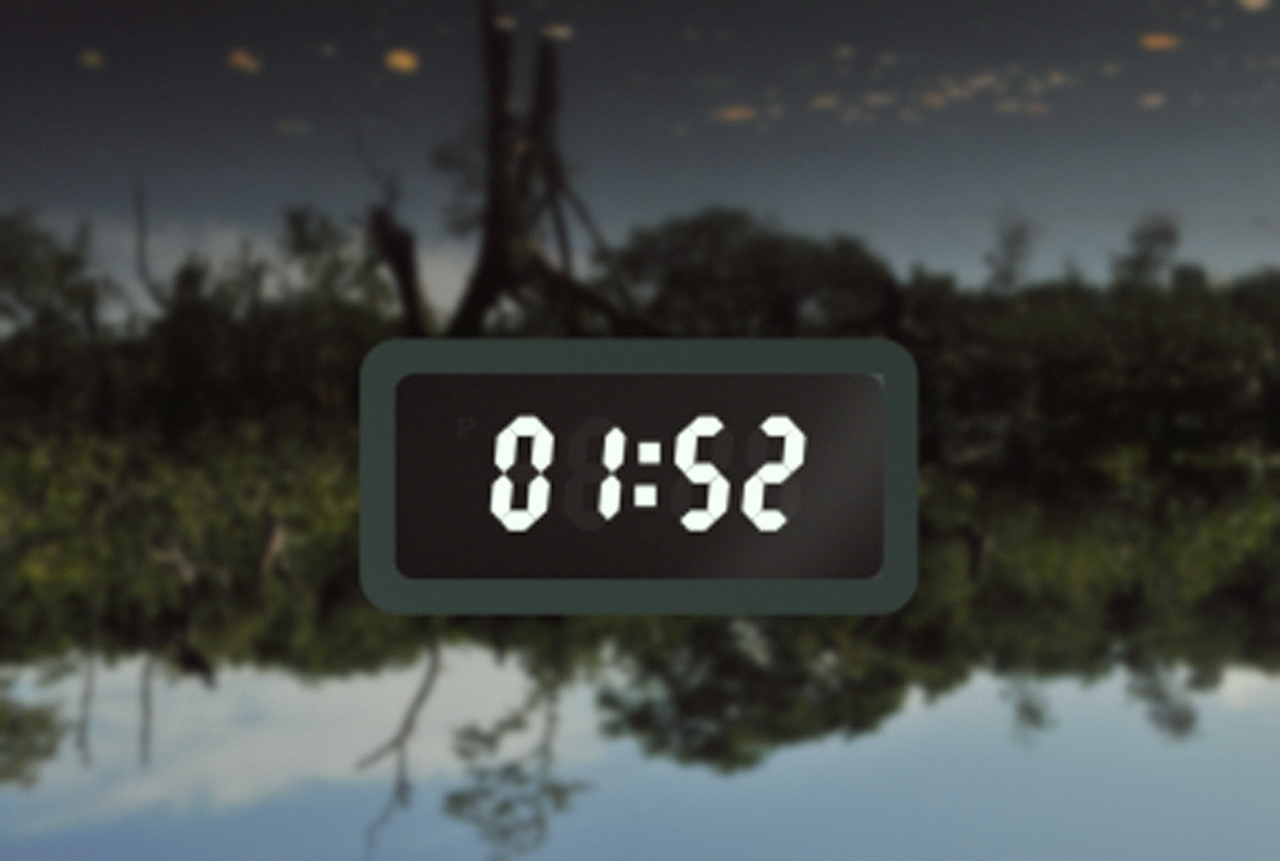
1,52
